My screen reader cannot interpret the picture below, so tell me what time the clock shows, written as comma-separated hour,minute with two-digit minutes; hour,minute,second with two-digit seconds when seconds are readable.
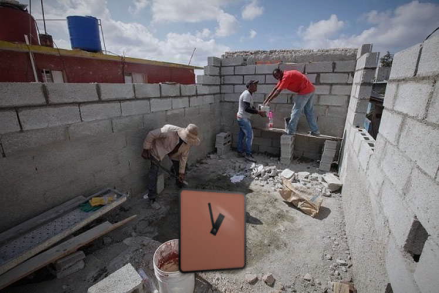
12,58
